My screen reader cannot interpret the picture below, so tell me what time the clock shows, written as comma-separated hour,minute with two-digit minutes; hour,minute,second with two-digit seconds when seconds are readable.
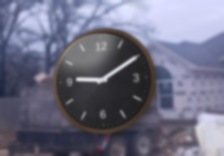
9,10
